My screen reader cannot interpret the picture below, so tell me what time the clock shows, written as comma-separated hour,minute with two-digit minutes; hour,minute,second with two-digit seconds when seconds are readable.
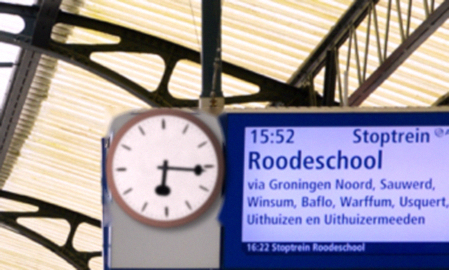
6,16
